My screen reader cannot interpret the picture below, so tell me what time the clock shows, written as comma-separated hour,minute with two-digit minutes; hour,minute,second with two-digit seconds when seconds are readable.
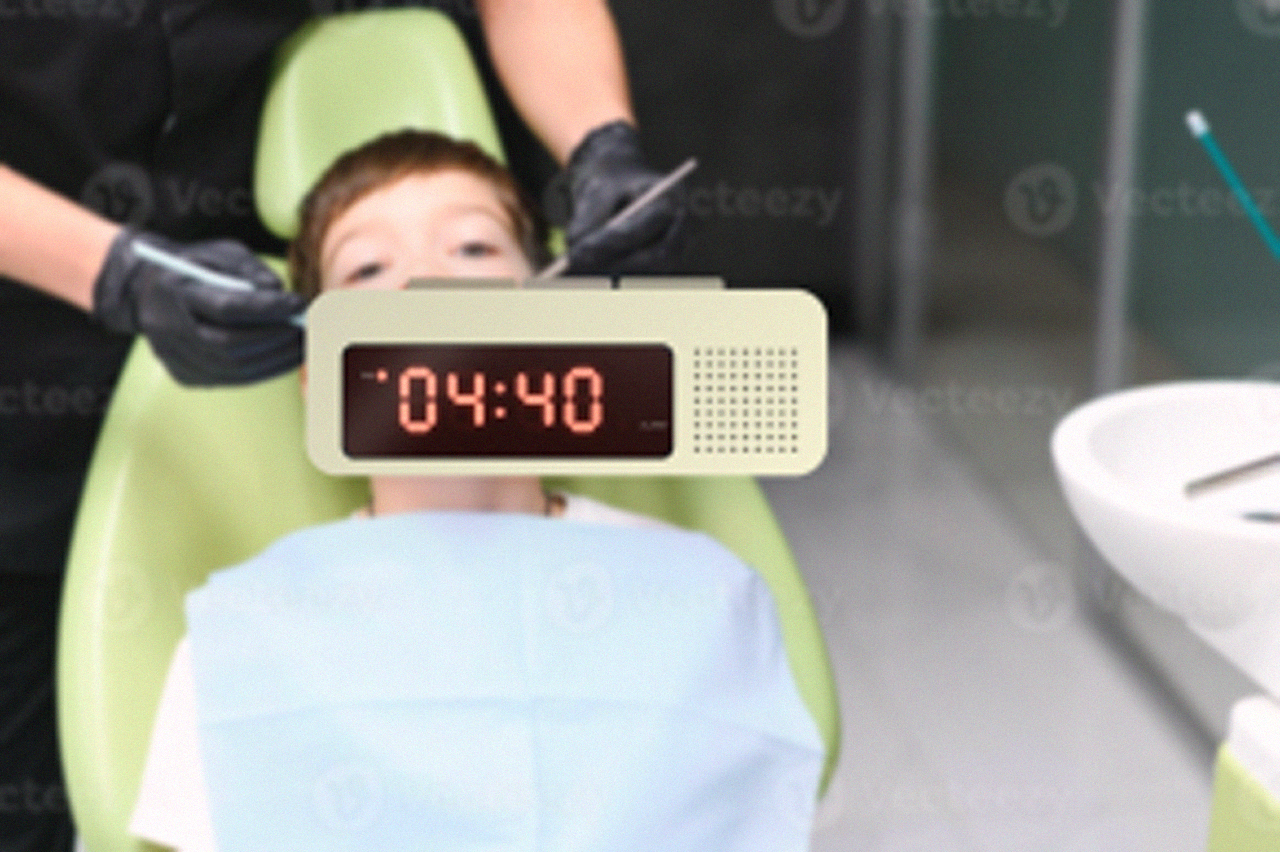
4,40
